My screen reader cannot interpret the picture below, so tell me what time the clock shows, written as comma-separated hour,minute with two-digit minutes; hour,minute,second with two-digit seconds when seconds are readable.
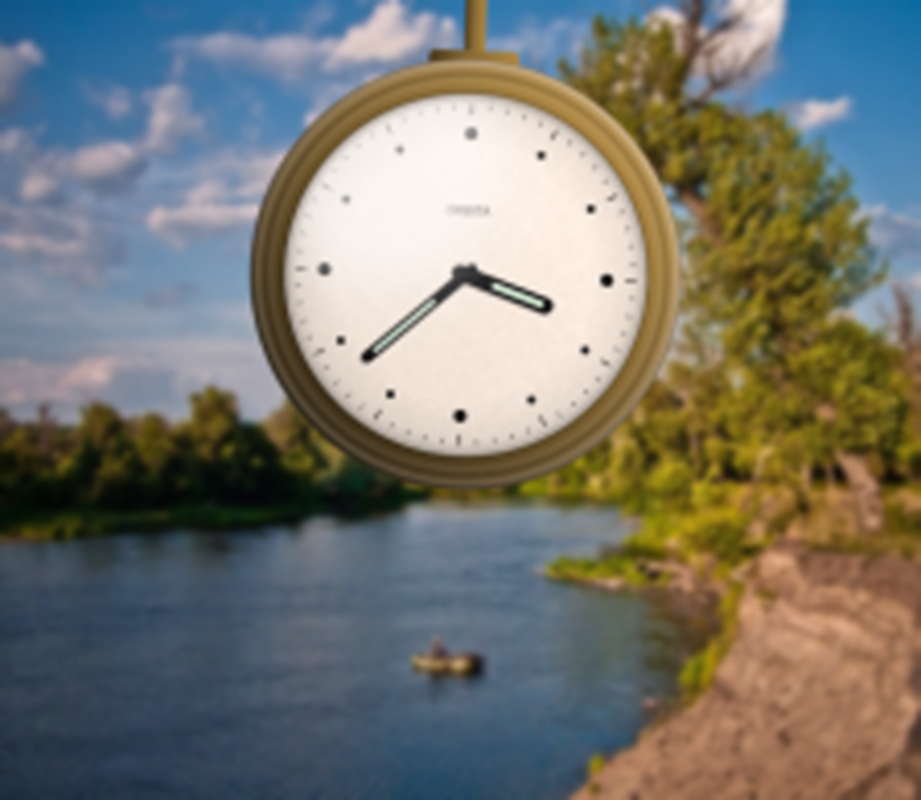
3,38
